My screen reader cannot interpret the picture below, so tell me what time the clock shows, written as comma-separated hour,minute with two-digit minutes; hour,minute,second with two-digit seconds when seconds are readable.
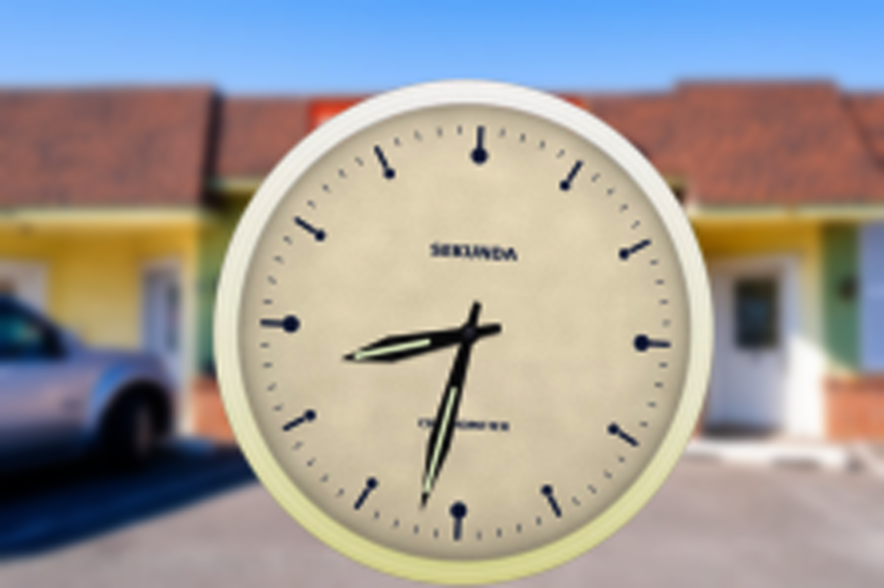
8,32
